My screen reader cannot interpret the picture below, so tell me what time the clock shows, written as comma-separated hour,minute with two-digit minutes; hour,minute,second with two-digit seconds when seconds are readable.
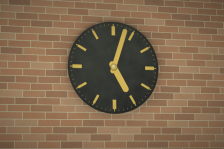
5,03
